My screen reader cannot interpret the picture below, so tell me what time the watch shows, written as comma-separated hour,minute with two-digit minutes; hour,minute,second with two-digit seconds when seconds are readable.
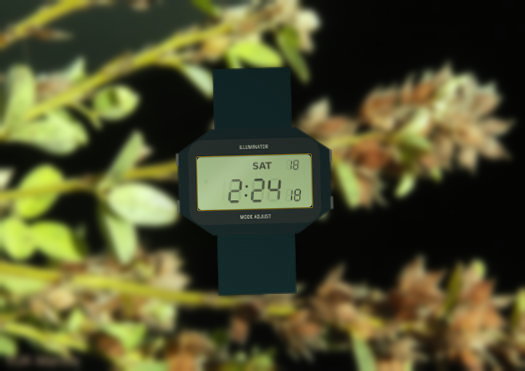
2,24,18
